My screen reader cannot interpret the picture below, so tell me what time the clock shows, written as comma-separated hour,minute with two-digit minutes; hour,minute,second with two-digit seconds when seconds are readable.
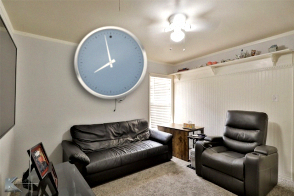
7,58
